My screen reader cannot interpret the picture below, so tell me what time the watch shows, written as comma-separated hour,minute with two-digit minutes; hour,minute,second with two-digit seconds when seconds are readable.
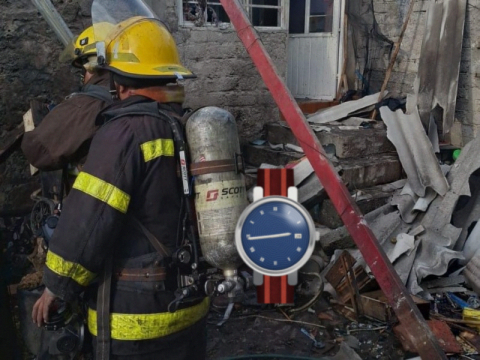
2,44
